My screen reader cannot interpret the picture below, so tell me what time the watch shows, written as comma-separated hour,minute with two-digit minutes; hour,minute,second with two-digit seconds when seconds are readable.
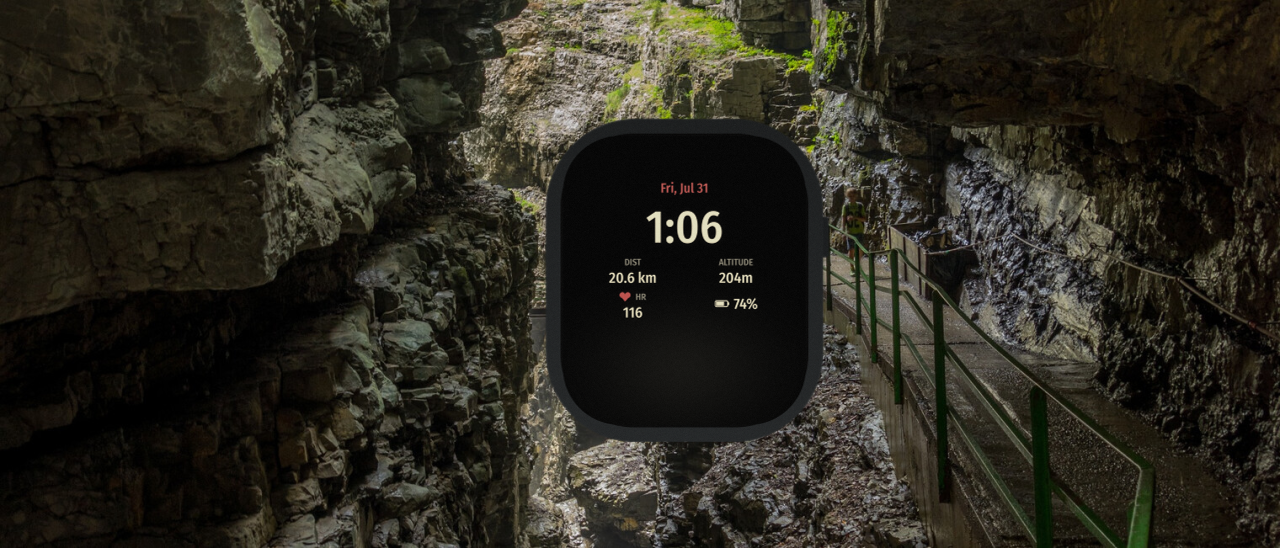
1,06
